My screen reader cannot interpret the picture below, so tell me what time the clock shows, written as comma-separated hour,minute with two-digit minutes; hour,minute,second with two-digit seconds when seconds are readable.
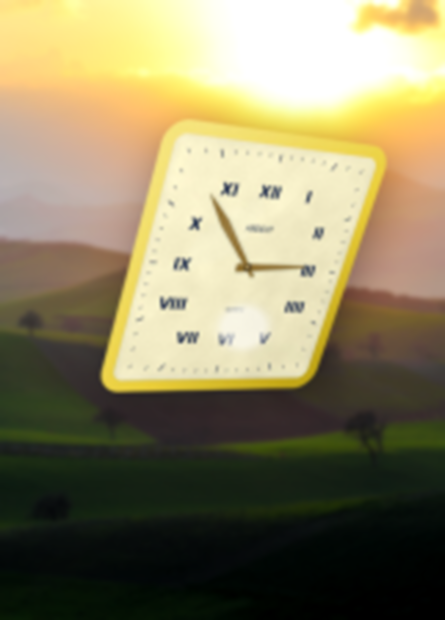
2,53
